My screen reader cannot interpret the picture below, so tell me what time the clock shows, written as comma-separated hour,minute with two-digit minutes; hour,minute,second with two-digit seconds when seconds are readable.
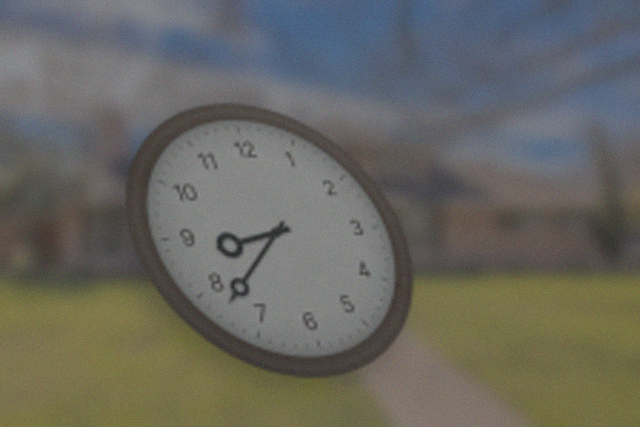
8,38
